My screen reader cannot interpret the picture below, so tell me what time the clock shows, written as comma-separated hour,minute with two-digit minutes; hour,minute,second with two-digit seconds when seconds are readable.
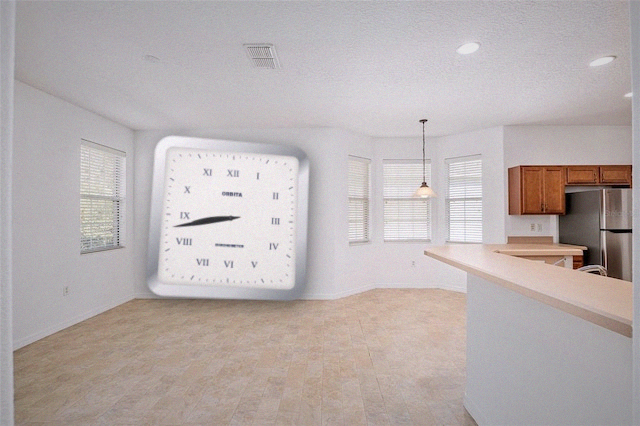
8,43
